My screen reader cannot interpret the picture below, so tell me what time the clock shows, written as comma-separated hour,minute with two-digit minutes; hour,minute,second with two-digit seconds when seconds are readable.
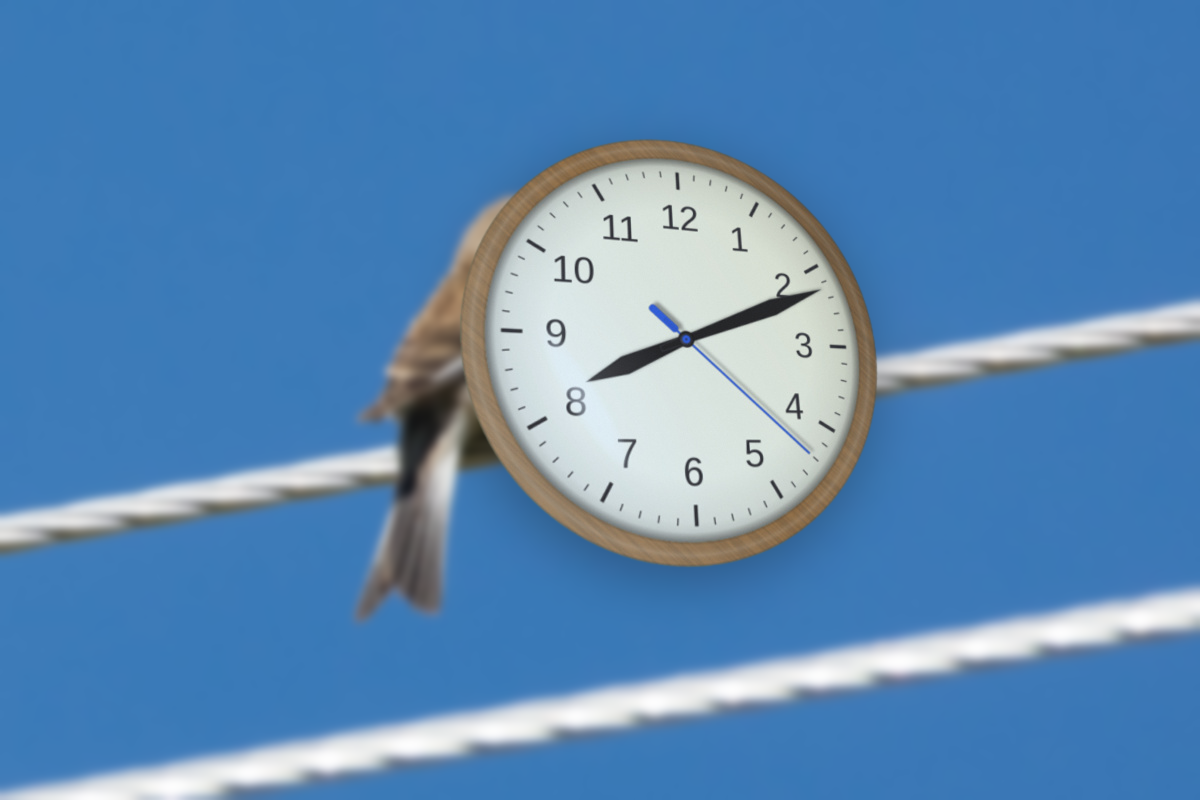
8,11,22
